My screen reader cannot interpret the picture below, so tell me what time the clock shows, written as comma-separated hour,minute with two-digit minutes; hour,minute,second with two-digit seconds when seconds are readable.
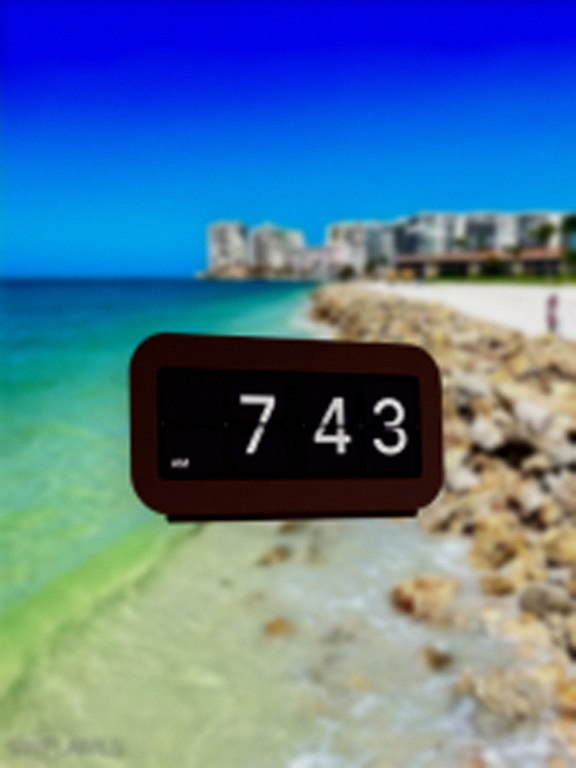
7,43
